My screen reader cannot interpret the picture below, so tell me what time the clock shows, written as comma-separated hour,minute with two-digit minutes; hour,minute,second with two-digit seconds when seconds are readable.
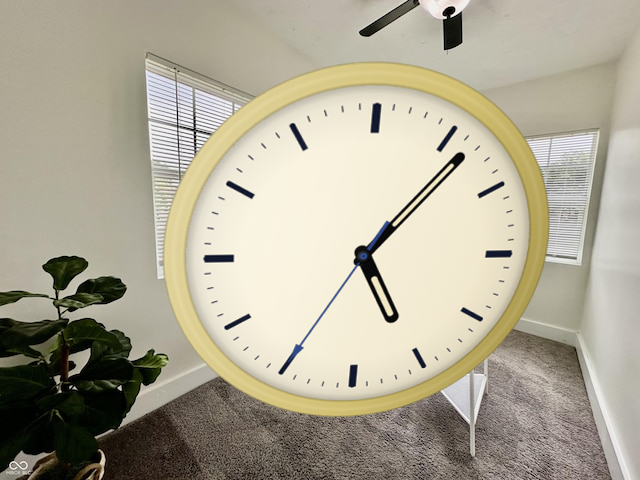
5,06,35
